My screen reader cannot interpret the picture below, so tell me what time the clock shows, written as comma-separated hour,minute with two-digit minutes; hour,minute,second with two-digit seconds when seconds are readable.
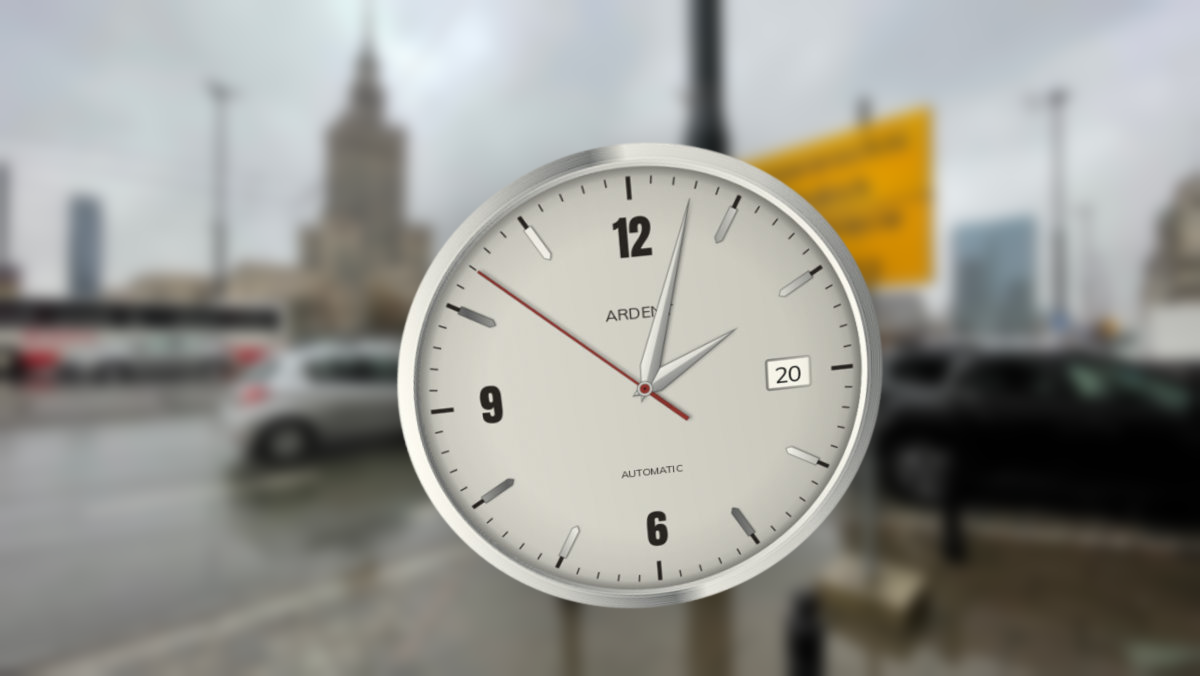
2,02,52
